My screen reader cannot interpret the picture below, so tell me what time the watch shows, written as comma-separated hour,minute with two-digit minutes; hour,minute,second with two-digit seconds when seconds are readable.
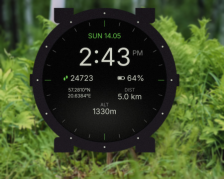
2,43
